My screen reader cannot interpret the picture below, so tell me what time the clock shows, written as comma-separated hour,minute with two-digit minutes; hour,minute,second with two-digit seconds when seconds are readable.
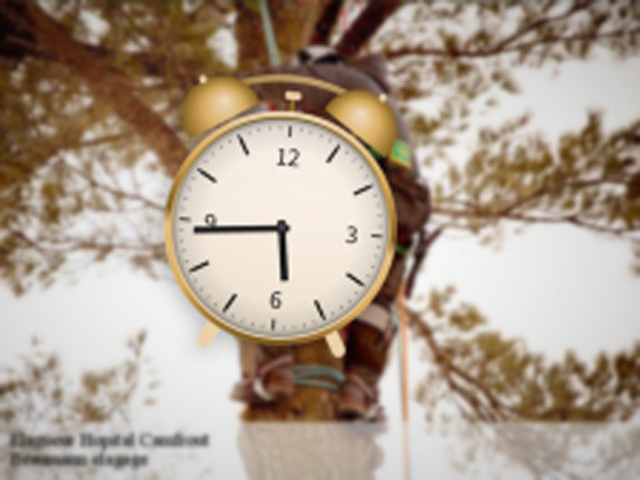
5,44
